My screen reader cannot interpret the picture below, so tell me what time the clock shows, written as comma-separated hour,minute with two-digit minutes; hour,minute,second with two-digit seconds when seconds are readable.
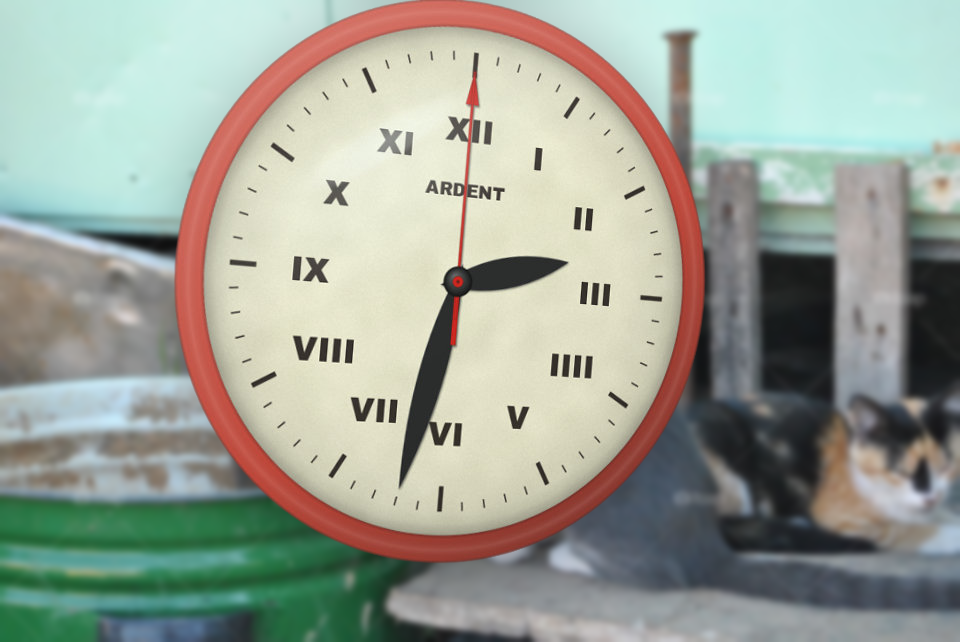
2,32,00
